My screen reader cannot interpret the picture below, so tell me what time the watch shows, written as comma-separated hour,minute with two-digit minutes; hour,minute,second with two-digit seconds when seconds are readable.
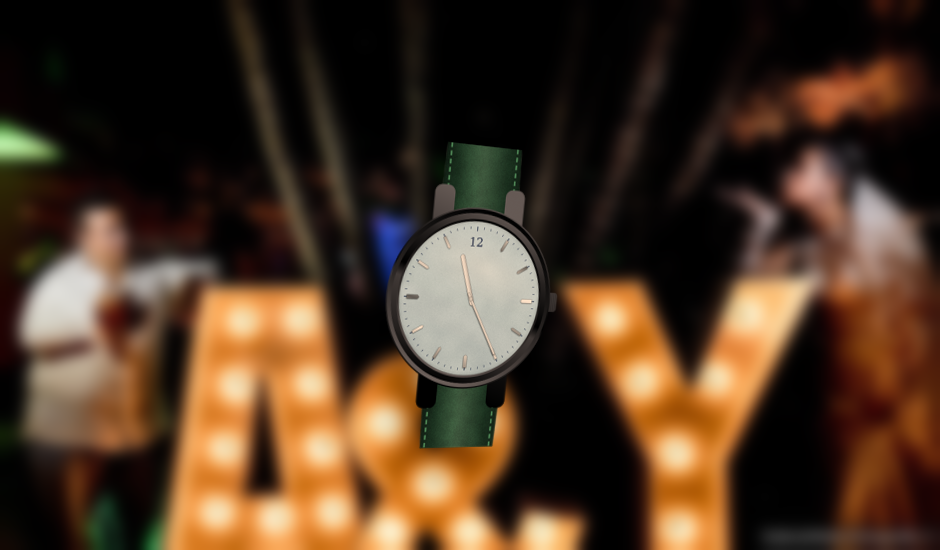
11,25
